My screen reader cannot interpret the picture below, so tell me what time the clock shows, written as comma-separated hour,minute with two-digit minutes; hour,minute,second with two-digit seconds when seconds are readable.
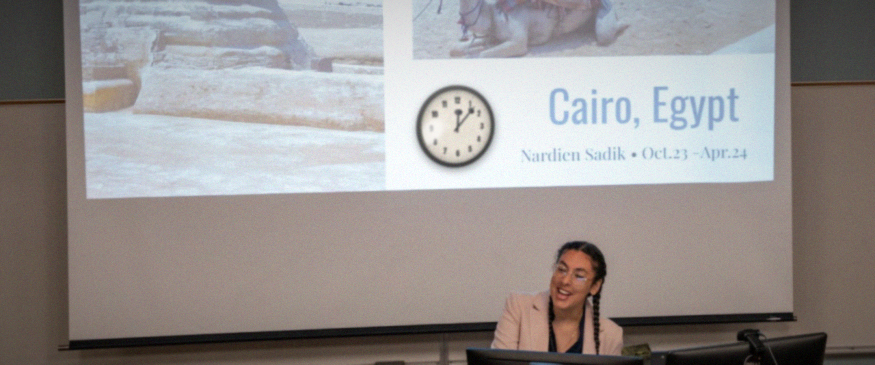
12,07
